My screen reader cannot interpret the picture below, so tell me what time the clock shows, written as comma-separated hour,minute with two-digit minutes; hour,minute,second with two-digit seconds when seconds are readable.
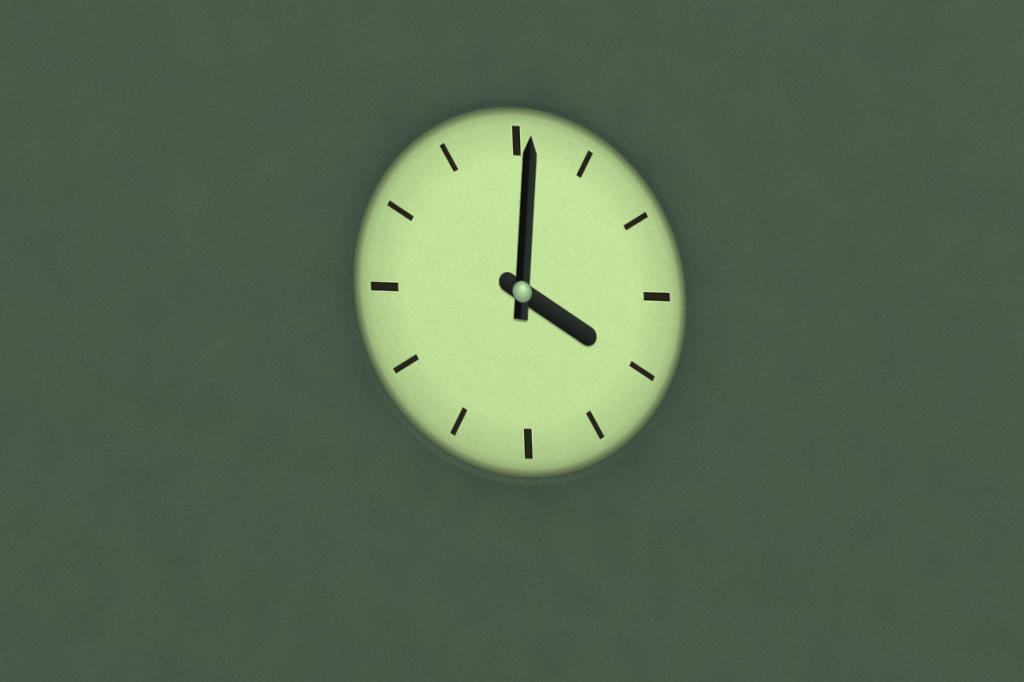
4,01
